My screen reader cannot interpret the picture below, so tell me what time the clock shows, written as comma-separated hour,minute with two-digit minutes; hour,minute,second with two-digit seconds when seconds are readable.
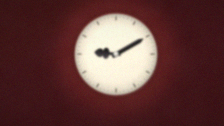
9,10
